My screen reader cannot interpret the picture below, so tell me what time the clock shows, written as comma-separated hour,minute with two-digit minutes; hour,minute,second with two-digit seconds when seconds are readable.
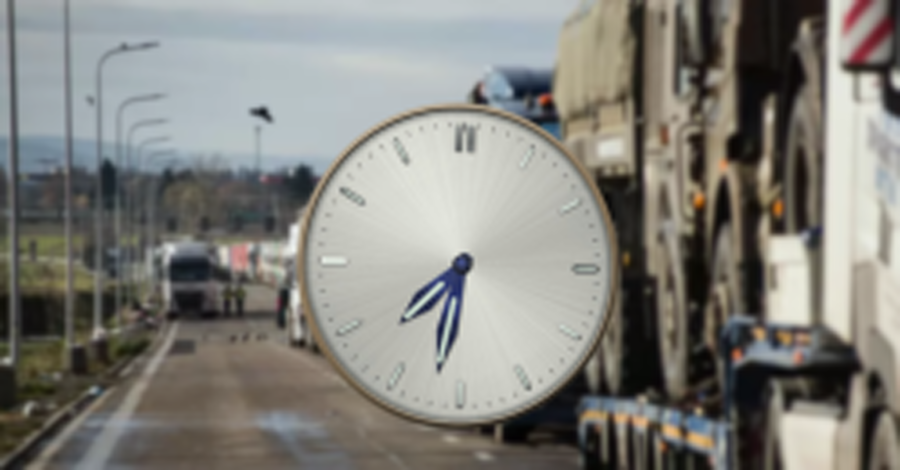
7,32
